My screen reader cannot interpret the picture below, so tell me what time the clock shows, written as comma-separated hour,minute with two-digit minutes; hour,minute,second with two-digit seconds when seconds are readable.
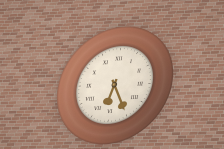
6,25
